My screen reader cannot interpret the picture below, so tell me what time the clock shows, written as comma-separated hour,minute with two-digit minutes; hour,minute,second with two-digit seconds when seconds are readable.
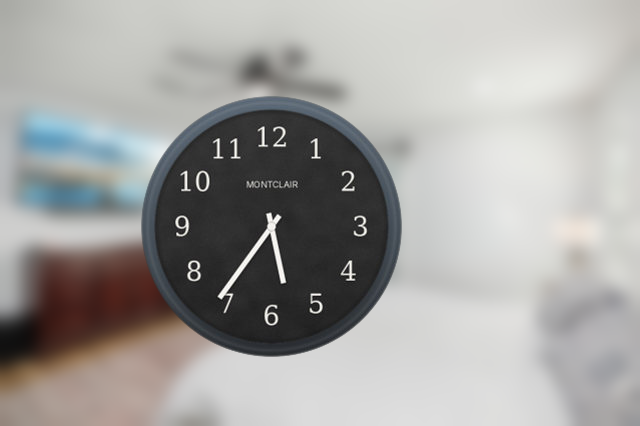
5,36
